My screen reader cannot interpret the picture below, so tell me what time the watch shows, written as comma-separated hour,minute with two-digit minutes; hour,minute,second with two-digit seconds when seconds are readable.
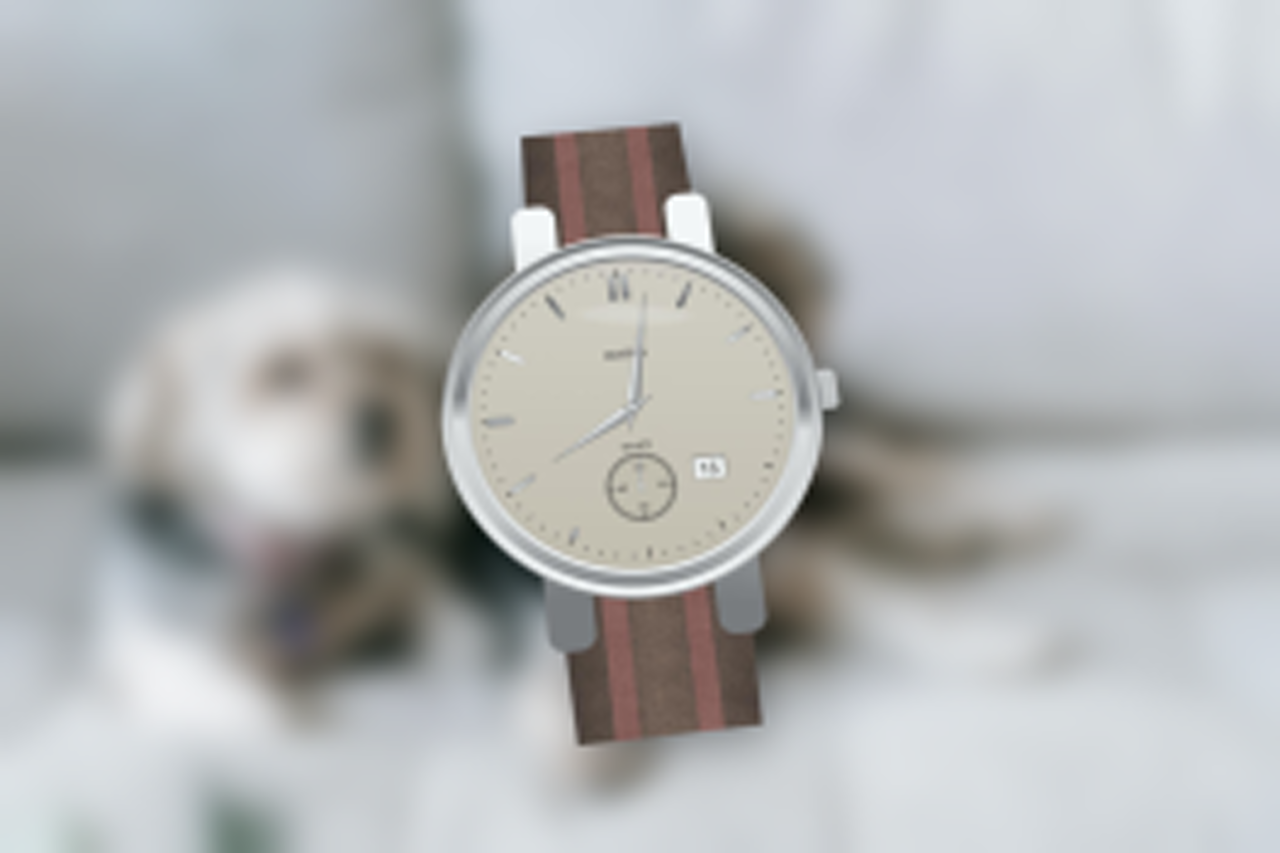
8,02
